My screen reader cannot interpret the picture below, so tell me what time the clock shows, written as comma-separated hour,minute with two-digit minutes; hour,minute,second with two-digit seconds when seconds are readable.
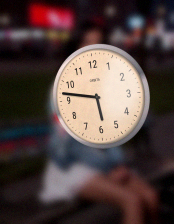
5,47
